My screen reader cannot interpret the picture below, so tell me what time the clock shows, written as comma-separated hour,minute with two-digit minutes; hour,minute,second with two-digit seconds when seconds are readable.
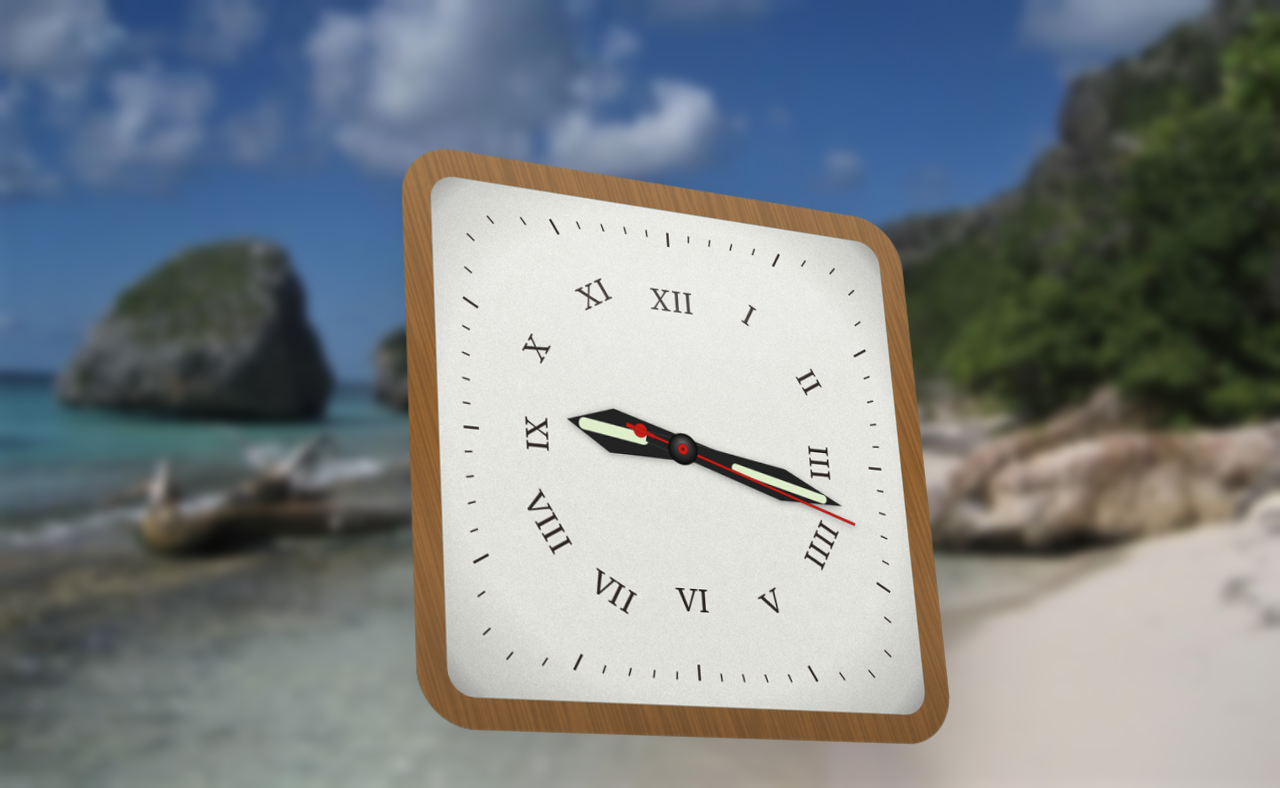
9,17,18
